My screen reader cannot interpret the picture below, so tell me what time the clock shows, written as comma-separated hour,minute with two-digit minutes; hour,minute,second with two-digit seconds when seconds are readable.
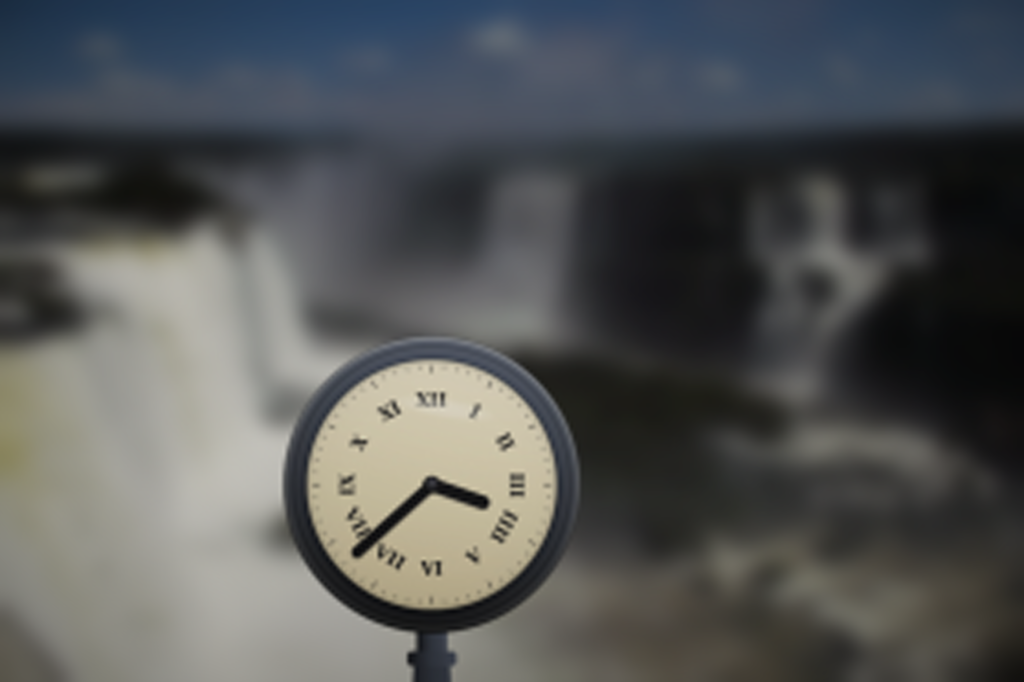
3,38
